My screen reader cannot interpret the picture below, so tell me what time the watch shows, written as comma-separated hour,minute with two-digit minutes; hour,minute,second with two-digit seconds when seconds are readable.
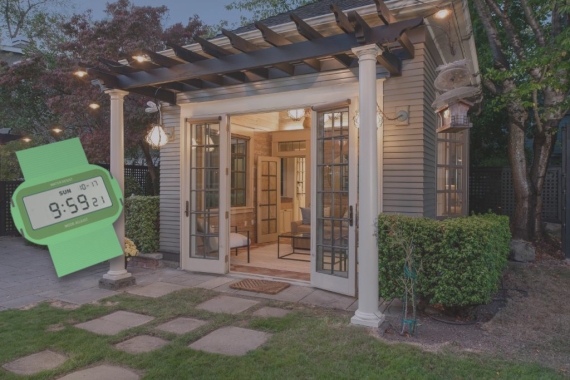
9,59,21
